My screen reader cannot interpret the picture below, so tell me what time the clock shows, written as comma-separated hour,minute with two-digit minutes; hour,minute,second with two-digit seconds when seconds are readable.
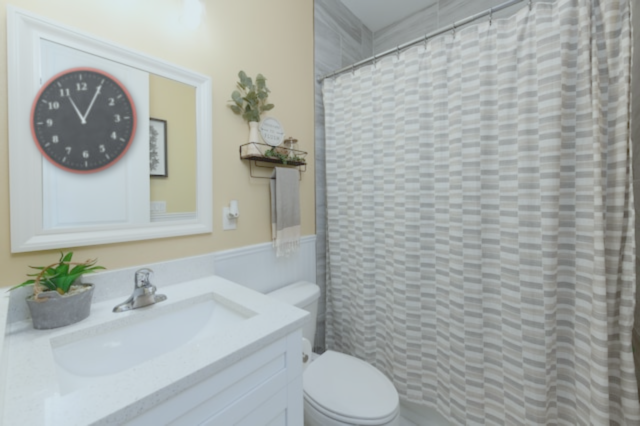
11,05
